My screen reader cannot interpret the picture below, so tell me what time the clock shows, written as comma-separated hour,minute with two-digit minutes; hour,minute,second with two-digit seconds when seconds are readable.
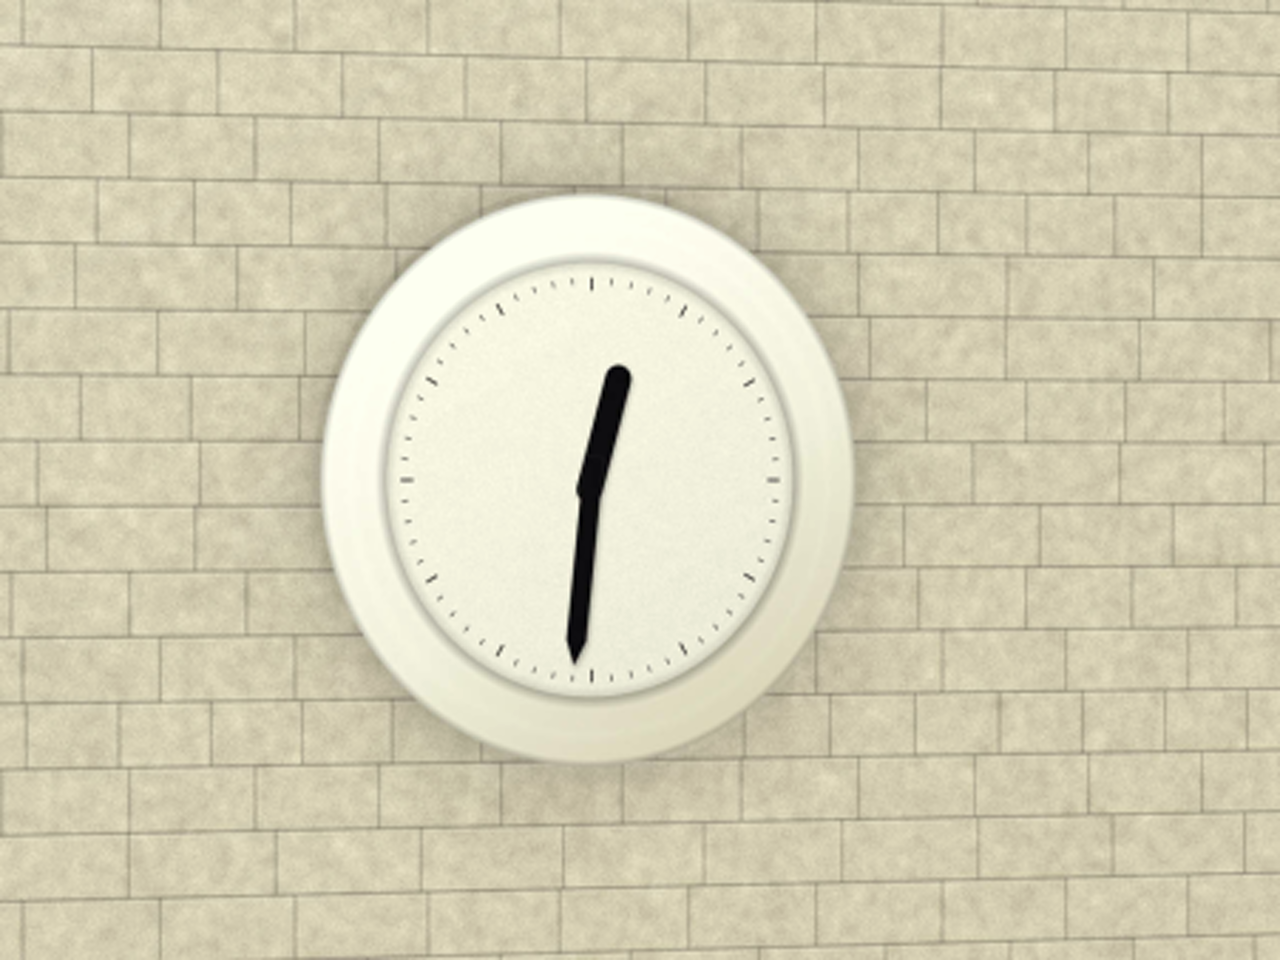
12,31
